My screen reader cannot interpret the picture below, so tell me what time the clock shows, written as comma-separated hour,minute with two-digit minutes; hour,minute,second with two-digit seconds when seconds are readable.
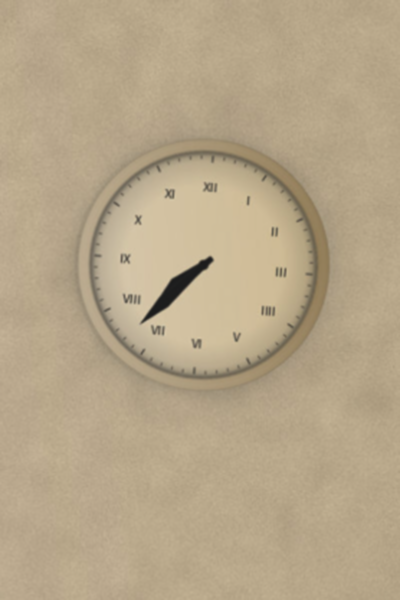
7,37
